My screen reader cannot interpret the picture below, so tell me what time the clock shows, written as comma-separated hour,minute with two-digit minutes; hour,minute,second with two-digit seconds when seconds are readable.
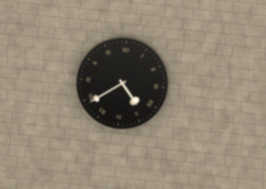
4,39
